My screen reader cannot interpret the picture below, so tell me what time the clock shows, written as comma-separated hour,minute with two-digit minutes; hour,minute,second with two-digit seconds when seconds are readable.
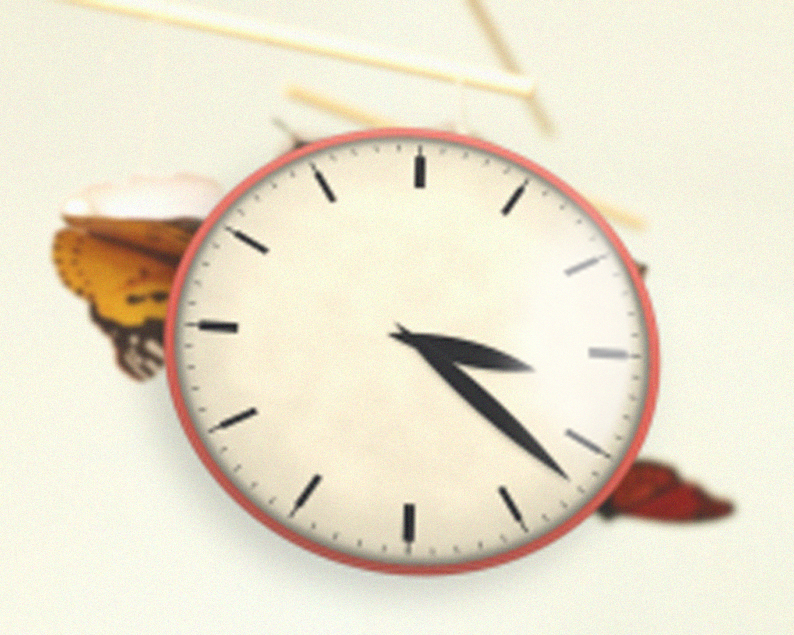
3,22
